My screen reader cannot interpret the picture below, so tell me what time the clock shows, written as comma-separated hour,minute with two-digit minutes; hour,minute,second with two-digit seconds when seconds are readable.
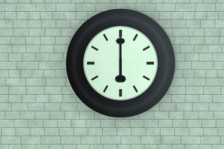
6,00
